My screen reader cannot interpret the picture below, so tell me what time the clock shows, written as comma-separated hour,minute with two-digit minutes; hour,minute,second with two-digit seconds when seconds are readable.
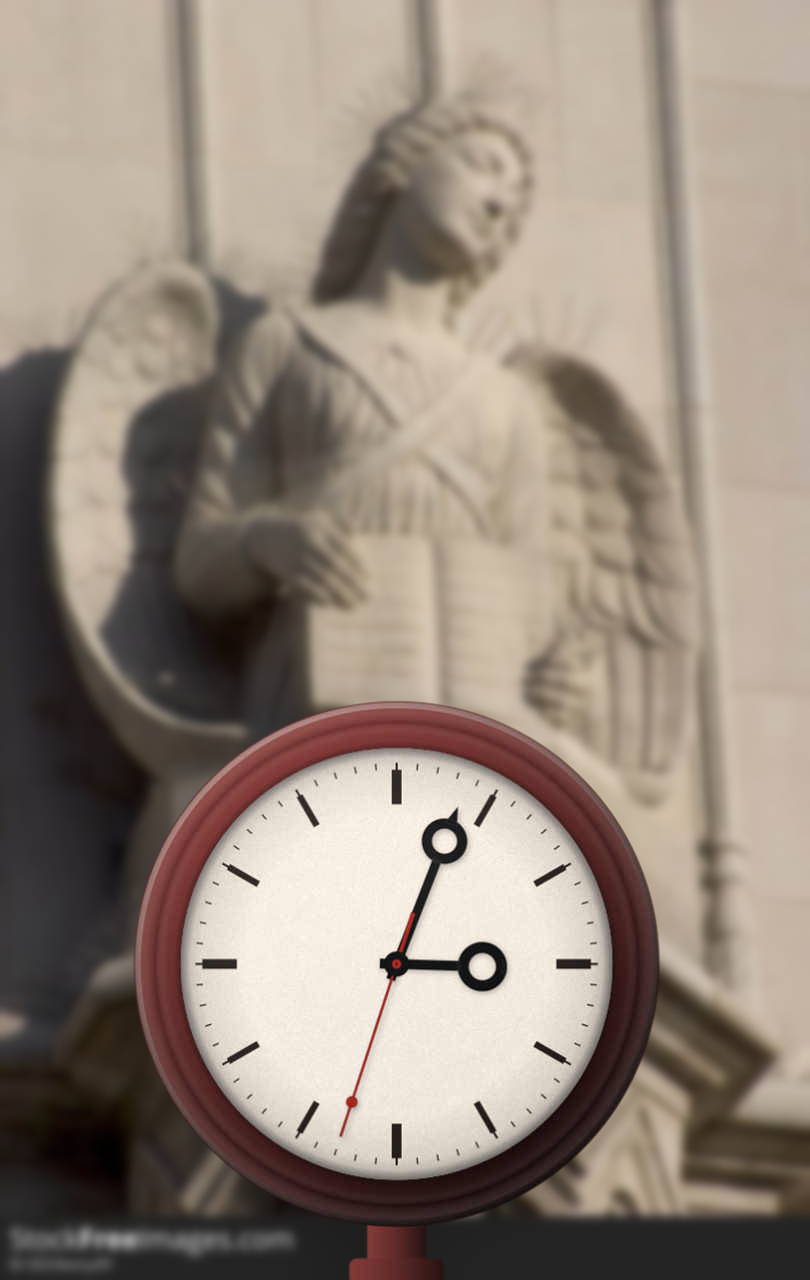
3,03,33
